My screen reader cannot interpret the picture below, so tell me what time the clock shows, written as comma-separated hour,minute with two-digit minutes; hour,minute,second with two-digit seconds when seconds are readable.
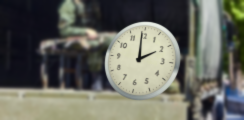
1,59
